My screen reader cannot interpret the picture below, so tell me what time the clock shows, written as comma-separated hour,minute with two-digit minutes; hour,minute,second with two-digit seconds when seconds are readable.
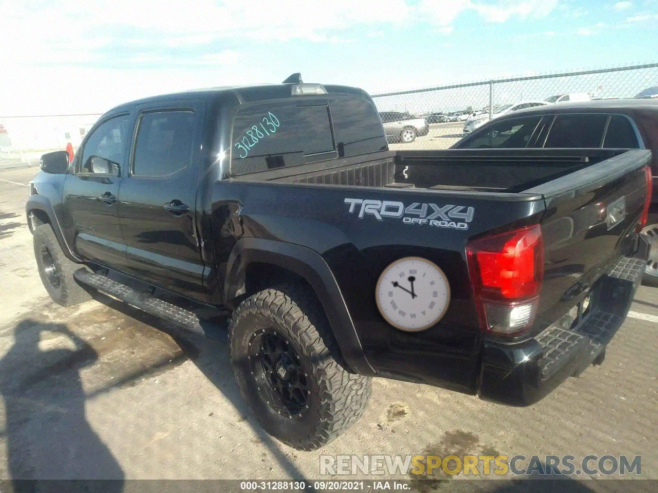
11,50
